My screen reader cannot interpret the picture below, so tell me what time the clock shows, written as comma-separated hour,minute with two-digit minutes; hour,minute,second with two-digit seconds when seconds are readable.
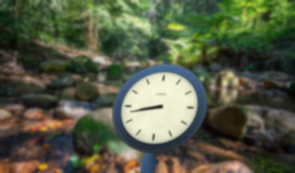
8,43
